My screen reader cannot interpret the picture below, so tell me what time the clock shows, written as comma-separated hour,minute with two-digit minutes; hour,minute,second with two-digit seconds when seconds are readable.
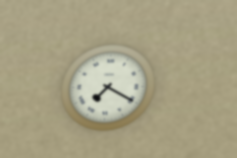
7,20
